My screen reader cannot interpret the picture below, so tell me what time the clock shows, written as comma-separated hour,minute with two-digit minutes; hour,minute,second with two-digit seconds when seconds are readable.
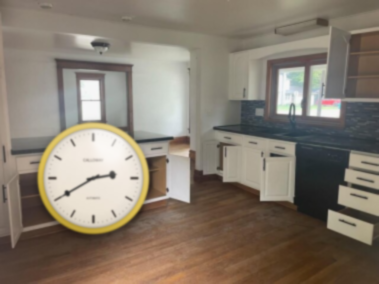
2,40
